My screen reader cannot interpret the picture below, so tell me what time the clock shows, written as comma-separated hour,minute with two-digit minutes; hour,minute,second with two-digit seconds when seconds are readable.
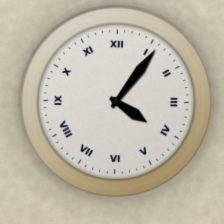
4,06
